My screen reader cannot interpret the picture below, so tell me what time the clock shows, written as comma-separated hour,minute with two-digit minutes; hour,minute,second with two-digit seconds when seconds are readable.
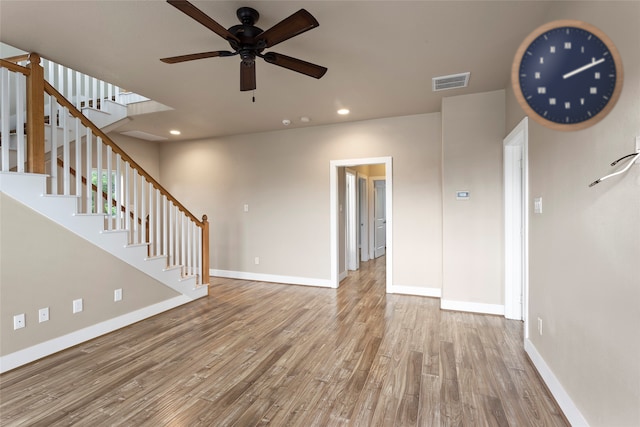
2,11
